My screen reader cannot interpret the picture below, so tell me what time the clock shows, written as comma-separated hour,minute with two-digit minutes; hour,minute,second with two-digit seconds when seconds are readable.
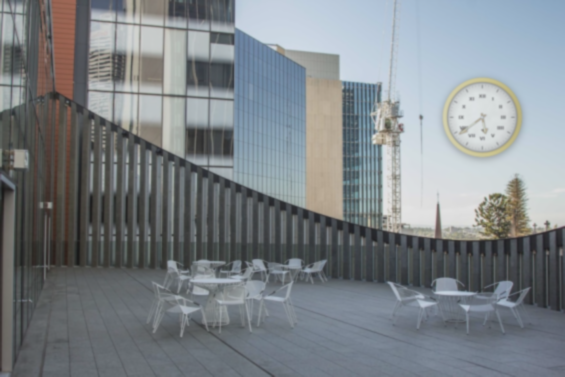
5,39
